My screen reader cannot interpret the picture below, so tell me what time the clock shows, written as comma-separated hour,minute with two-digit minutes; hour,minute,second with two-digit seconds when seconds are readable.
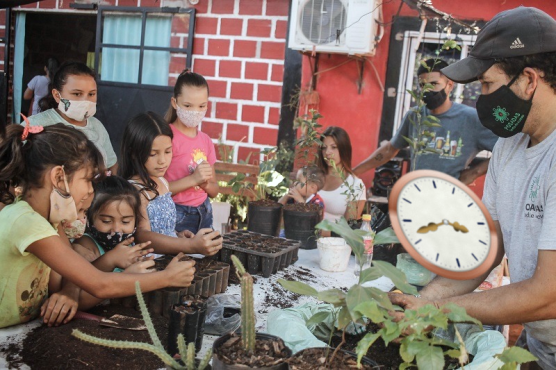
3,42
